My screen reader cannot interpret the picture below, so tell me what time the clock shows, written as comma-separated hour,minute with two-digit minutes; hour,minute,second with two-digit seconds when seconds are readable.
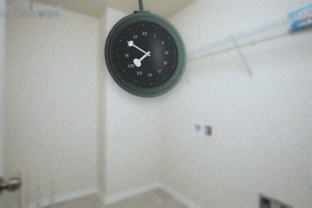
7,51
